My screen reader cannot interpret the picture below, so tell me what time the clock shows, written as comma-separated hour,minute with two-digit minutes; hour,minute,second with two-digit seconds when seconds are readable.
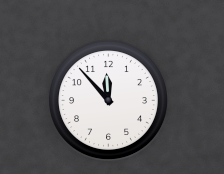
11,53
